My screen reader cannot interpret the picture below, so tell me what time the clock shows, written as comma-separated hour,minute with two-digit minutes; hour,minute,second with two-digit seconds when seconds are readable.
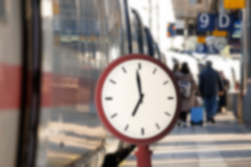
6,59
